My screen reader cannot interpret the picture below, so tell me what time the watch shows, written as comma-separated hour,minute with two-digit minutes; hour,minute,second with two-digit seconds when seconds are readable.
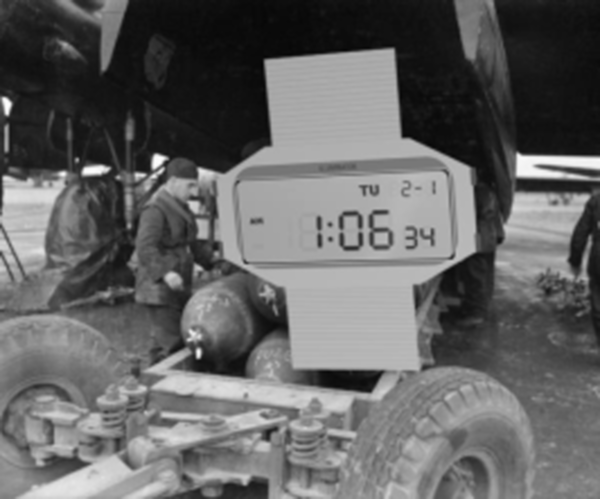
1,06,34
